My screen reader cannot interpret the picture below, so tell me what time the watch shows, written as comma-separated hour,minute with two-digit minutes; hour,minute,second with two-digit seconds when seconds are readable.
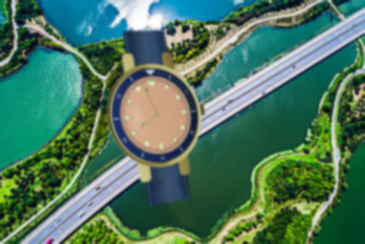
7,57
